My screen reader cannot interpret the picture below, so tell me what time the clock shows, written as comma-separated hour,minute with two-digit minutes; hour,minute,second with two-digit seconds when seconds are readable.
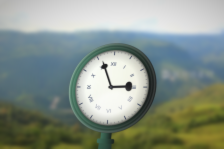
2,56
